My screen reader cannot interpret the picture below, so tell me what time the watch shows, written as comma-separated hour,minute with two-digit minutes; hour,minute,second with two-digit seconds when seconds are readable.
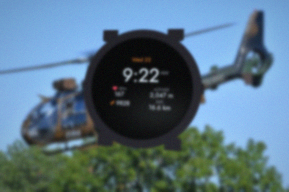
9,22
